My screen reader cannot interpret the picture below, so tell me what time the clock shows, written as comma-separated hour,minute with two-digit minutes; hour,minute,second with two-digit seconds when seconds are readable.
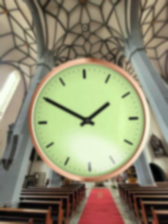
1,50
